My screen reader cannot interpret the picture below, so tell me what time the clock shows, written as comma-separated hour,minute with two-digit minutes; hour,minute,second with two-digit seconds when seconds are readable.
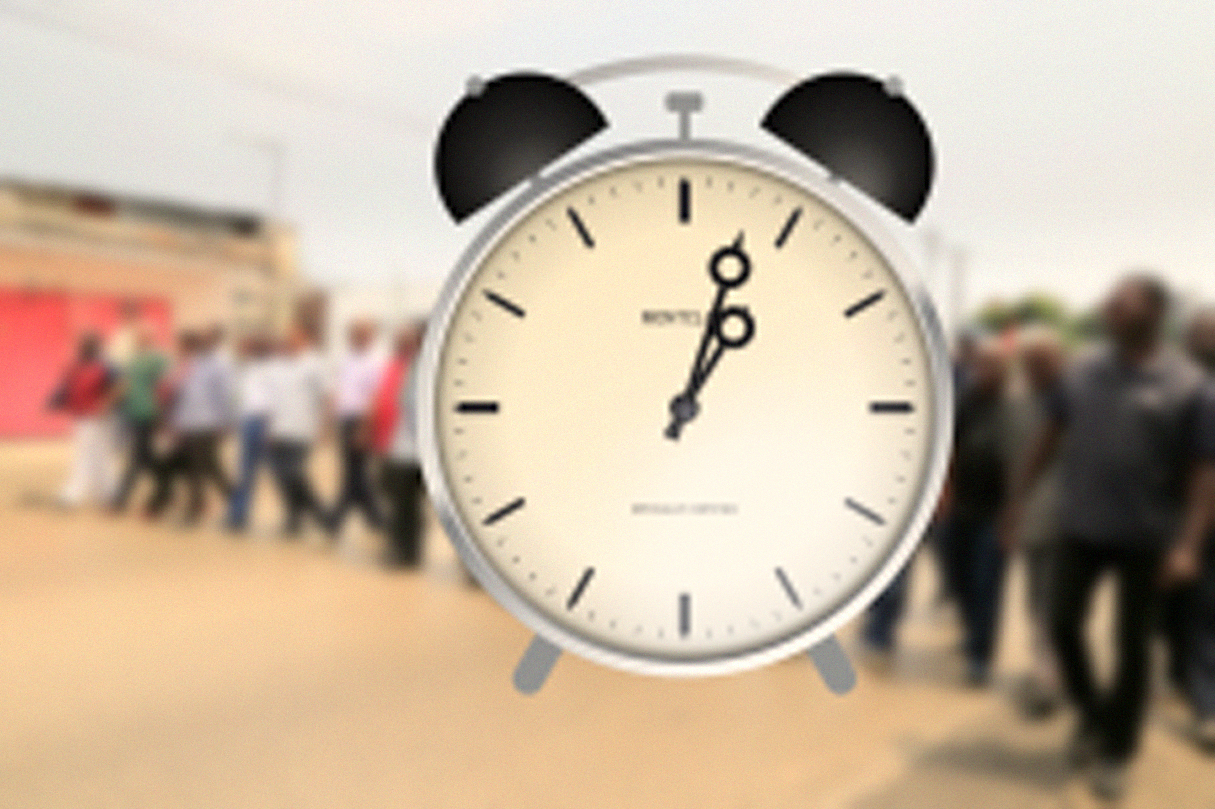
1,03
